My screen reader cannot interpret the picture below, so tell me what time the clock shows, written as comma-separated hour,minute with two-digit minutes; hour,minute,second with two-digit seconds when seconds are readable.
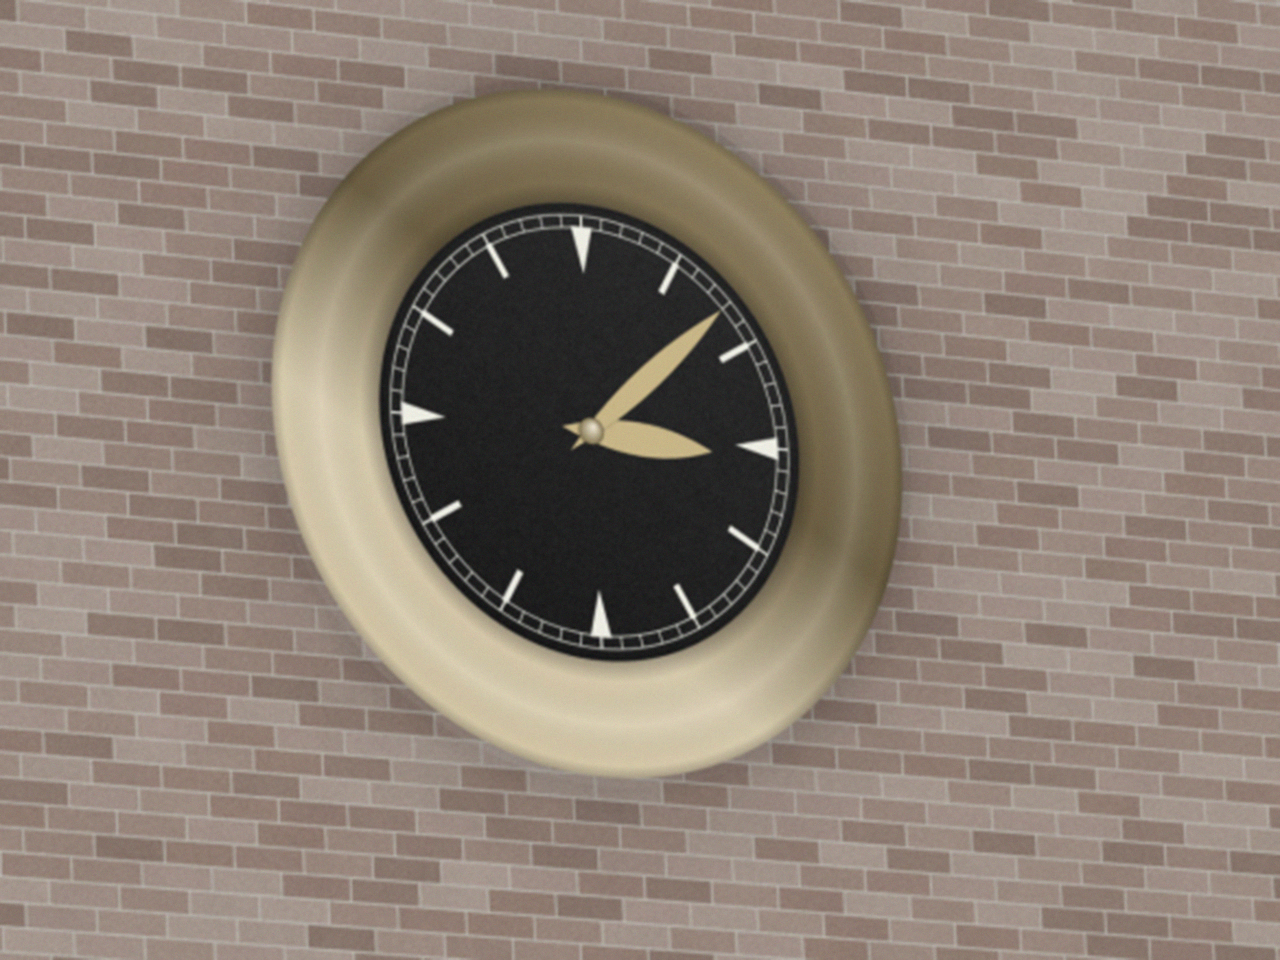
3,08
